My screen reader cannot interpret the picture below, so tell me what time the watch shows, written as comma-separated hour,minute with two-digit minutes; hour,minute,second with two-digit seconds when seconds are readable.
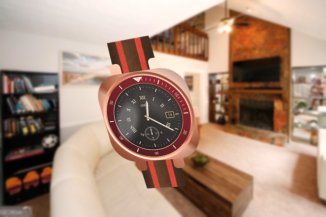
12,21
